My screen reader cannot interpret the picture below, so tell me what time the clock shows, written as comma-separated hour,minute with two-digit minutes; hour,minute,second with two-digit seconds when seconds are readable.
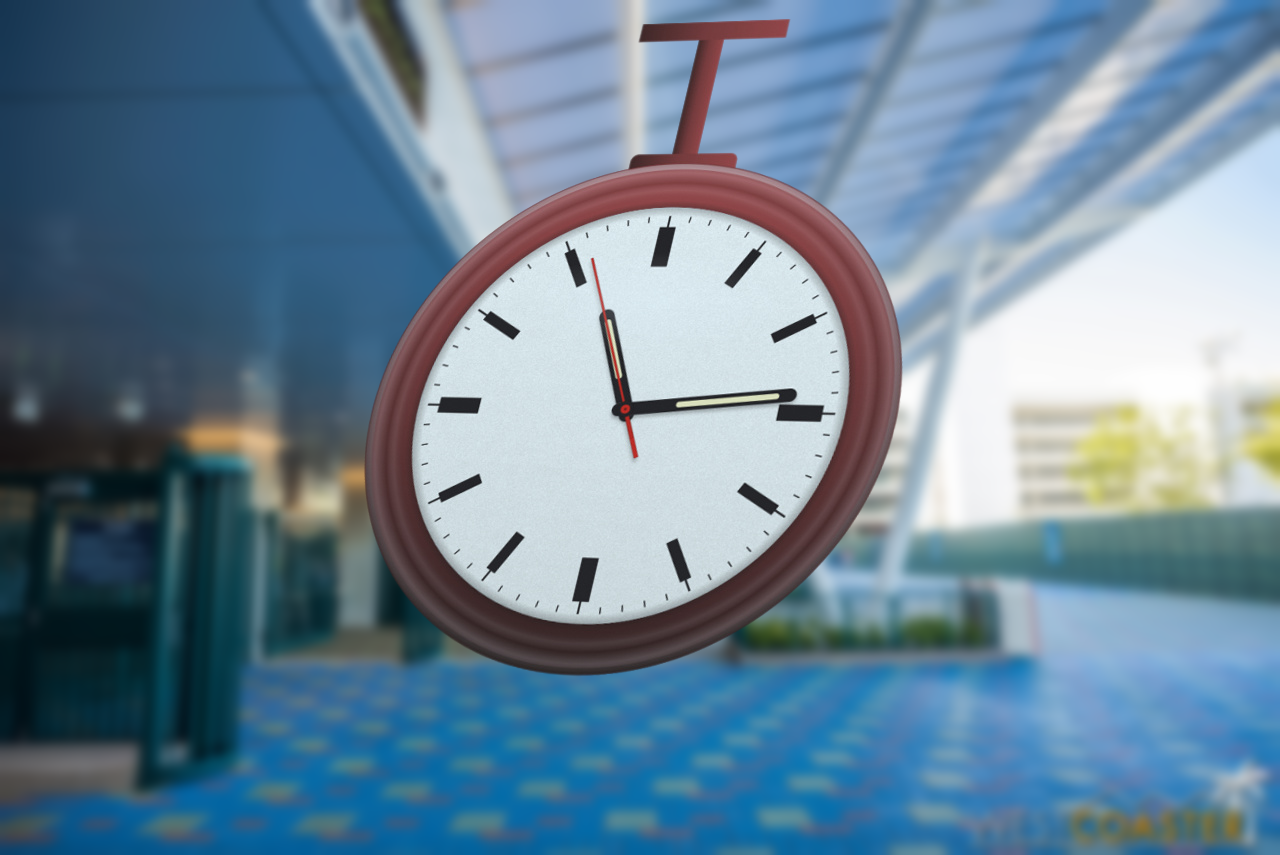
11,13,56
